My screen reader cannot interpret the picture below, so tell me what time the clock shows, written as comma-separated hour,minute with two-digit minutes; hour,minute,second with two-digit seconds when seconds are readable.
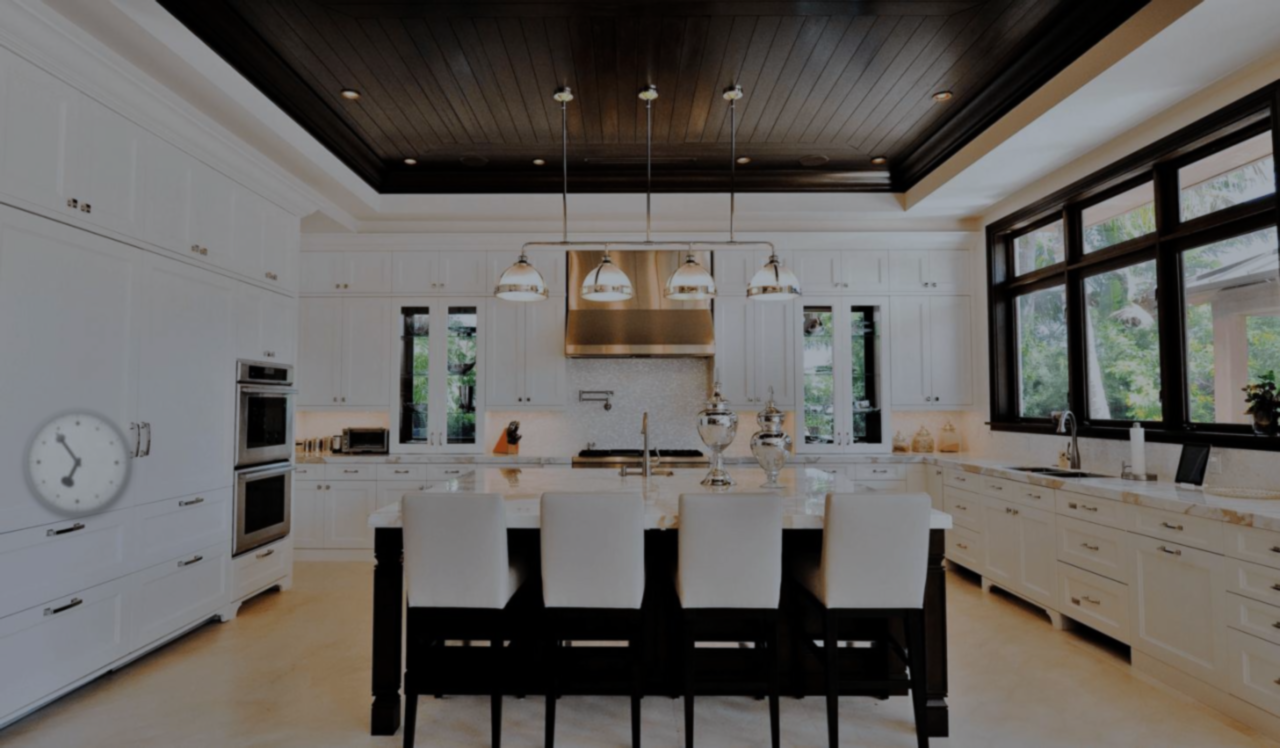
6,54
